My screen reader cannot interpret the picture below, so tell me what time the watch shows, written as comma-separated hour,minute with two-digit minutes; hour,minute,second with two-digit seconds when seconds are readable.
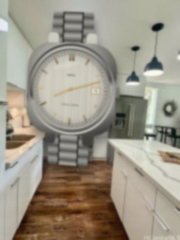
8,12
